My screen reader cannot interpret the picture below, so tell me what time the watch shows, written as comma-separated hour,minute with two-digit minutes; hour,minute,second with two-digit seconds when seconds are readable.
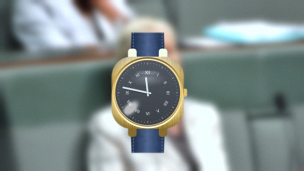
11,47
